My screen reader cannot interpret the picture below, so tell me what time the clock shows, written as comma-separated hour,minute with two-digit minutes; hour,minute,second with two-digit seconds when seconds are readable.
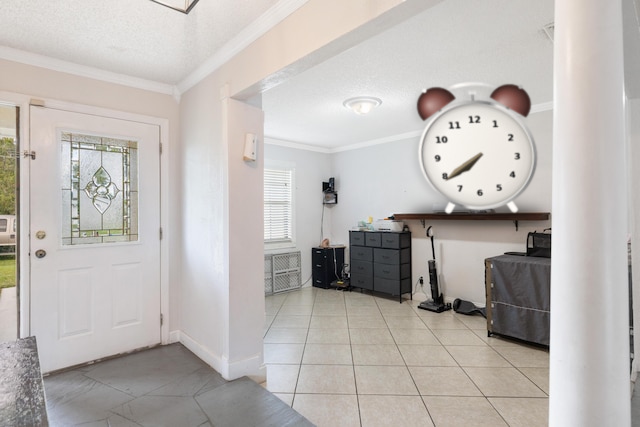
7,39
